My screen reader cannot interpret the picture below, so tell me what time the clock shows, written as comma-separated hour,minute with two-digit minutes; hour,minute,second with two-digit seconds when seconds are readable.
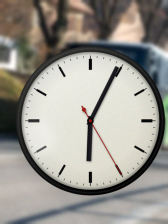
6,04,25
